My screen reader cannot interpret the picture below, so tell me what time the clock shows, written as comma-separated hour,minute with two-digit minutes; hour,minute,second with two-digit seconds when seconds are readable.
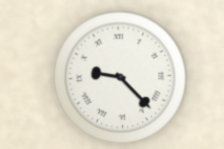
9,23
